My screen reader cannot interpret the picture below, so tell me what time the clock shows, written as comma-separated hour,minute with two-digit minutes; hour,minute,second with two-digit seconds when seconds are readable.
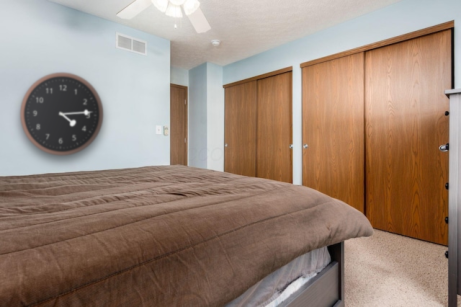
4,14
